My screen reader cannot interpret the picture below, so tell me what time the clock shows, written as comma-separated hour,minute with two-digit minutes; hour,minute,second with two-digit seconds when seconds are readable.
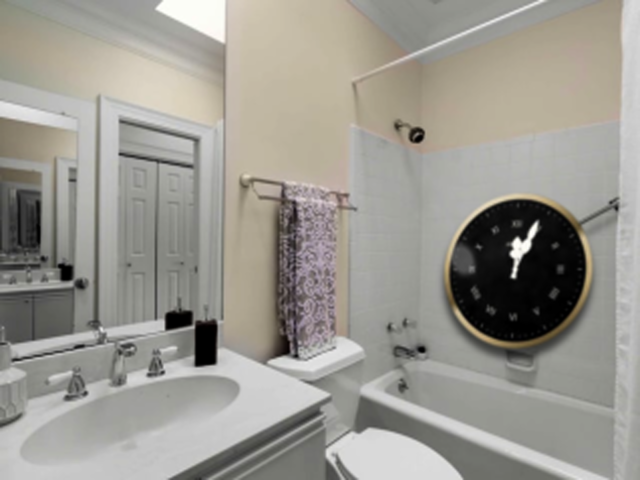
12,04
